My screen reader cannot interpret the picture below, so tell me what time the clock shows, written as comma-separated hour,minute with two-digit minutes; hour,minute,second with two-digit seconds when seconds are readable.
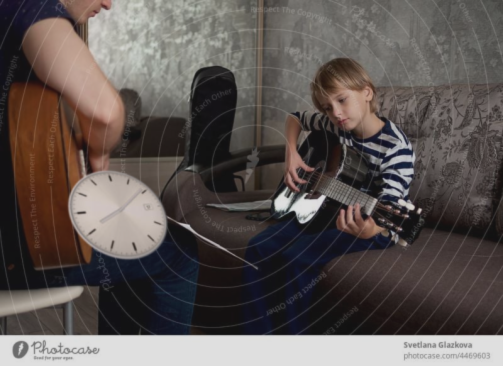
8,09
